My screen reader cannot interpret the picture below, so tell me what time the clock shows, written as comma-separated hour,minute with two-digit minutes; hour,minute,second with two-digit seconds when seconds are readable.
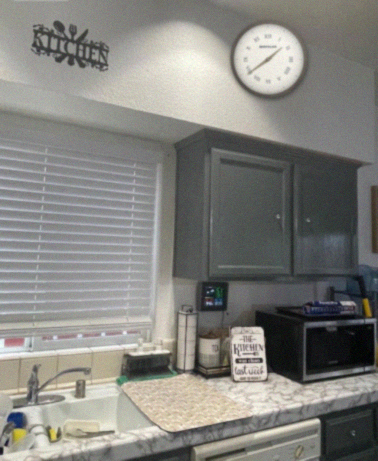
1,39
